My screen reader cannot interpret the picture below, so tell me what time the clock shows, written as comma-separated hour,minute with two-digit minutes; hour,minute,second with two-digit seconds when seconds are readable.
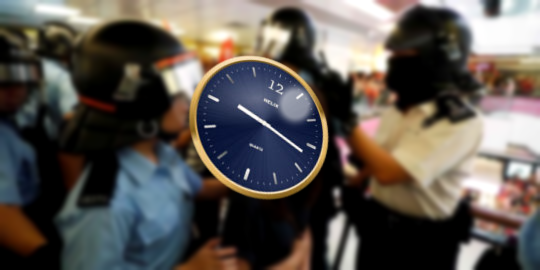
9,17
